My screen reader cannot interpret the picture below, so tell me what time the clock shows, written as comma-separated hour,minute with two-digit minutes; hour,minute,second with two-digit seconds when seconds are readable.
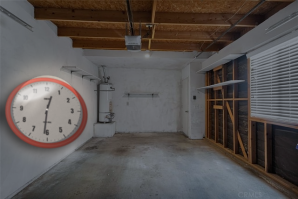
12,31
